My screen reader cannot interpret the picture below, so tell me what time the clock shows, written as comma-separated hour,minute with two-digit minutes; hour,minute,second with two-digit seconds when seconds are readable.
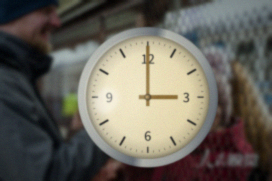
3,00
